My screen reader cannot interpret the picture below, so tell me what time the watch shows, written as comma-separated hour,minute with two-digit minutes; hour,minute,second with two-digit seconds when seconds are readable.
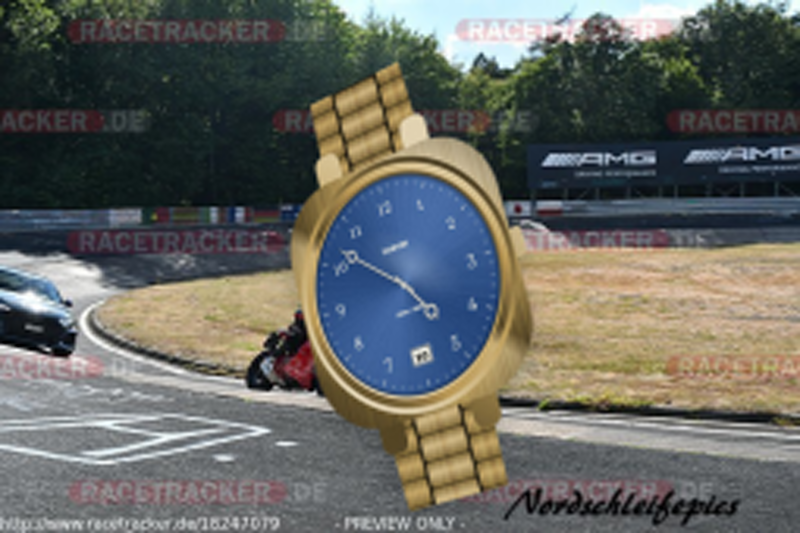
4,52
